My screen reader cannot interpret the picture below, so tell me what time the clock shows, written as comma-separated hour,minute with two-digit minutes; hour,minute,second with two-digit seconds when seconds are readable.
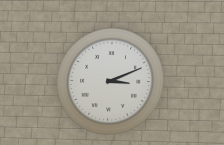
3,11
